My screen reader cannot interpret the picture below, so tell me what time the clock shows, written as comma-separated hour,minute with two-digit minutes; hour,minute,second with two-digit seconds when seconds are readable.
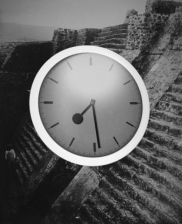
7,29
